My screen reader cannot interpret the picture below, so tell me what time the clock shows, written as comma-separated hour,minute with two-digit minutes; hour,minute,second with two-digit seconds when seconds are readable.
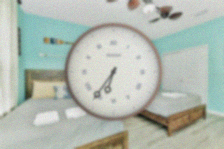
6,36
